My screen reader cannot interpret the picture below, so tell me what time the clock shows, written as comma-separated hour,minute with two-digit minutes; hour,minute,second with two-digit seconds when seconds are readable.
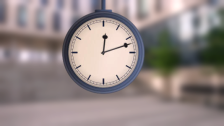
12,12
